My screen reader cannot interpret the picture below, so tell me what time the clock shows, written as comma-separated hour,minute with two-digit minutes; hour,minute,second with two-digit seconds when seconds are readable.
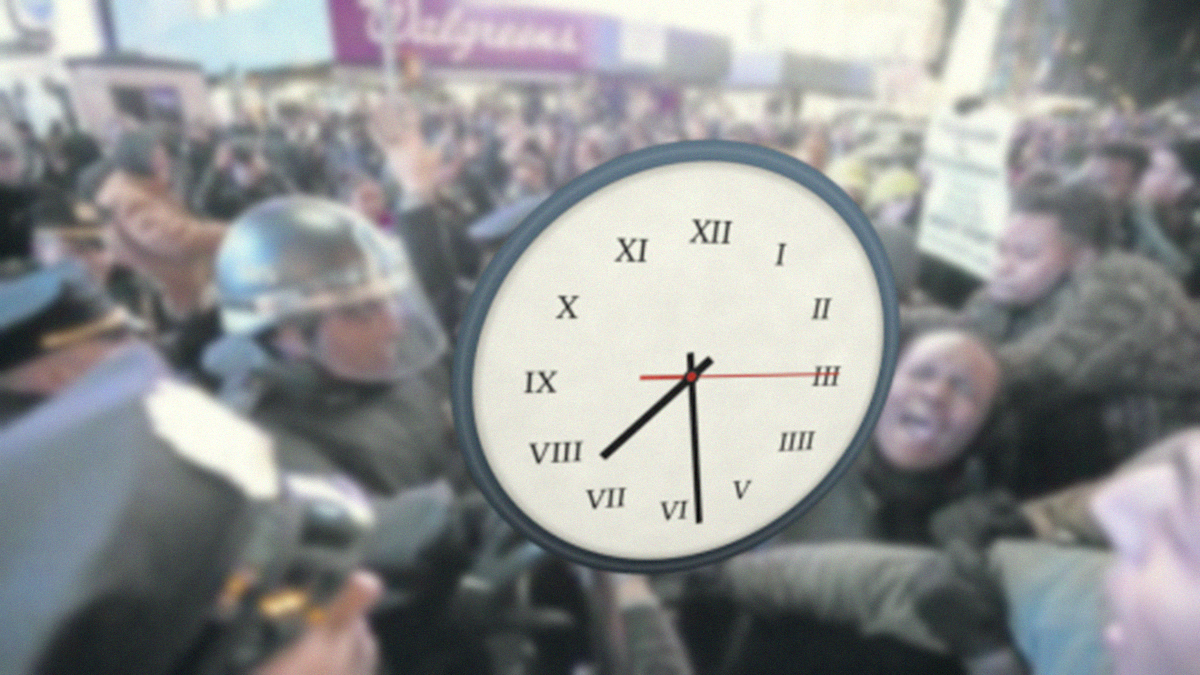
7,28,15
